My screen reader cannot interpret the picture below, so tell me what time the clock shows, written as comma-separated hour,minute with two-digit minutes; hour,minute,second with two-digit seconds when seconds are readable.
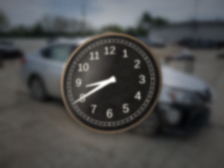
8,40
